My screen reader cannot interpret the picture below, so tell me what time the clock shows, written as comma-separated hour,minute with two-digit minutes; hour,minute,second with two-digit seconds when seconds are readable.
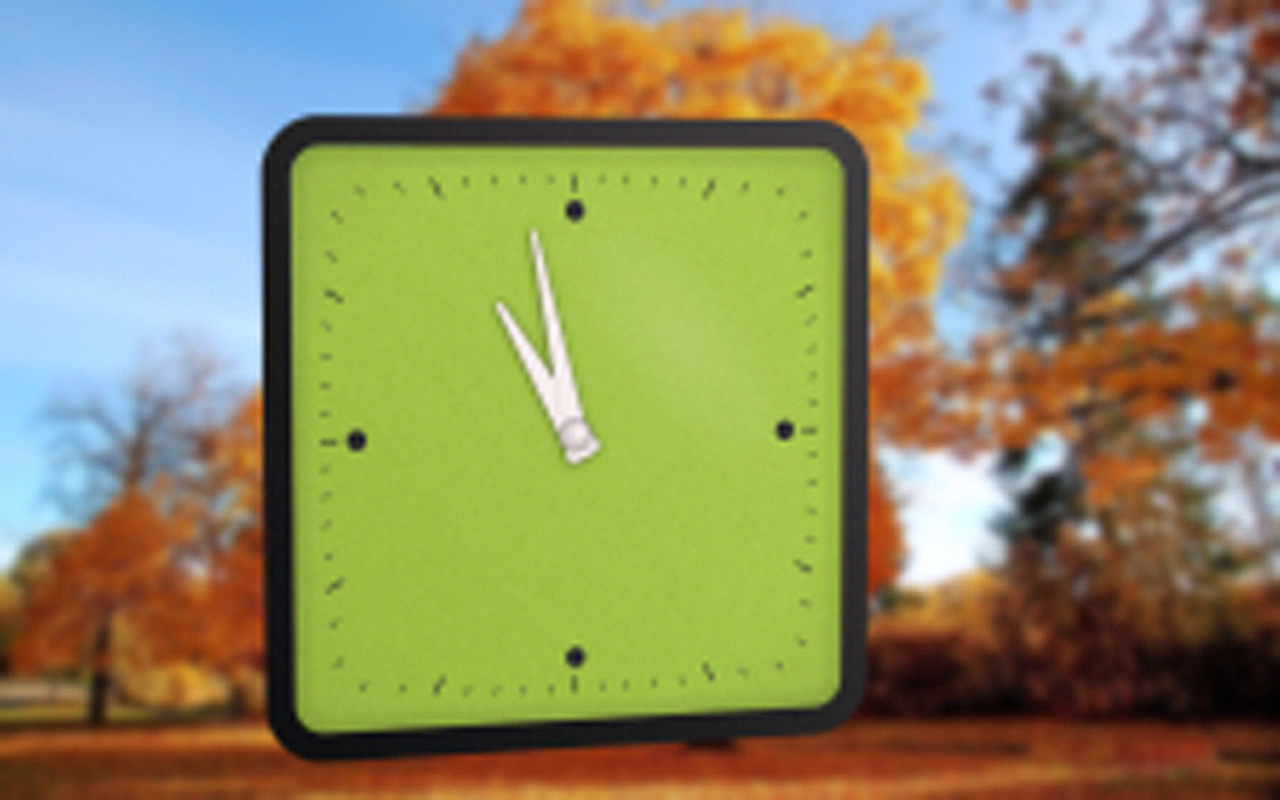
10,58
